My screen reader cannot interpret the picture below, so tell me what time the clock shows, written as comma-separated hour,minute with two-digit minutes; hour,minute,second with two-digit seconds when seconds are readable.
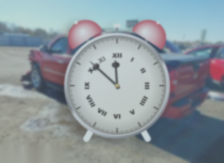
11,52
